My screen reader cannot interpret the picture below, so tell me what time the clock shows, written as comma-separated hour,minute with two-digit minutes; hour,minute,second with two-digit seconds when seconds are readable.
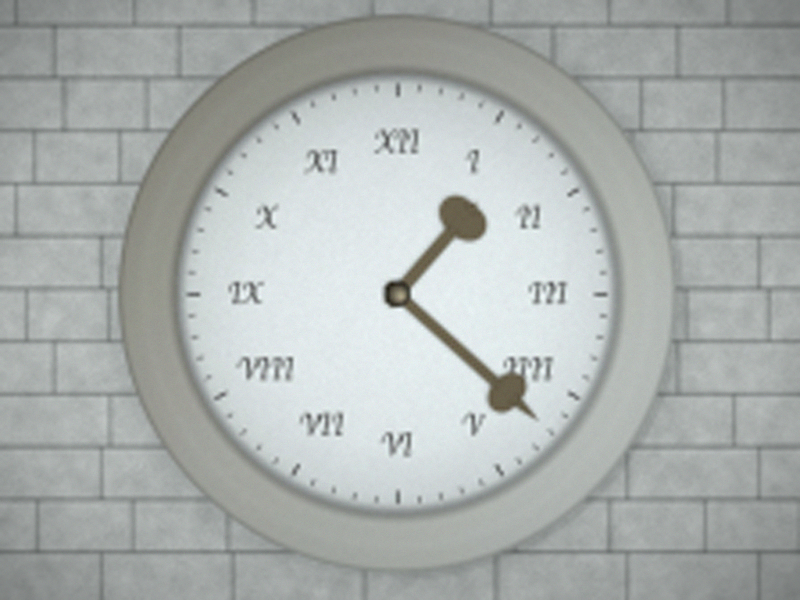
1,22
